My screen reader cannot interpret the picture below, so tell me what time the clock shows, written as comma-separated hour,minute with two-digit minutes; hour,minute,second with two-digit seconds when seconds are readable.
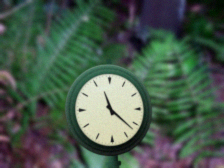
11,22
